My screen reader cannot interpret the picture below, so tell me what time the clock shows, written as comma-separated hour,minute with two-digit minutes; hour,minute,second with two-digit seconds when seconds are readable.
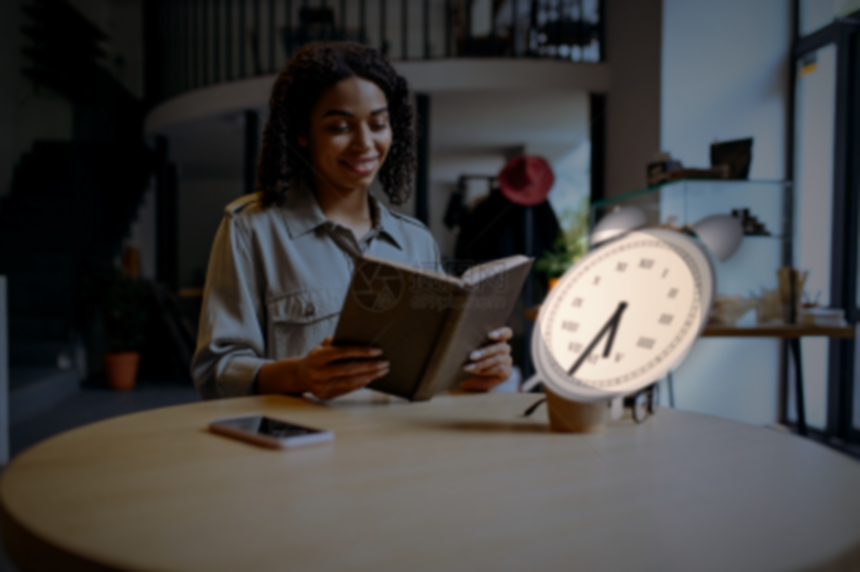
5,32
